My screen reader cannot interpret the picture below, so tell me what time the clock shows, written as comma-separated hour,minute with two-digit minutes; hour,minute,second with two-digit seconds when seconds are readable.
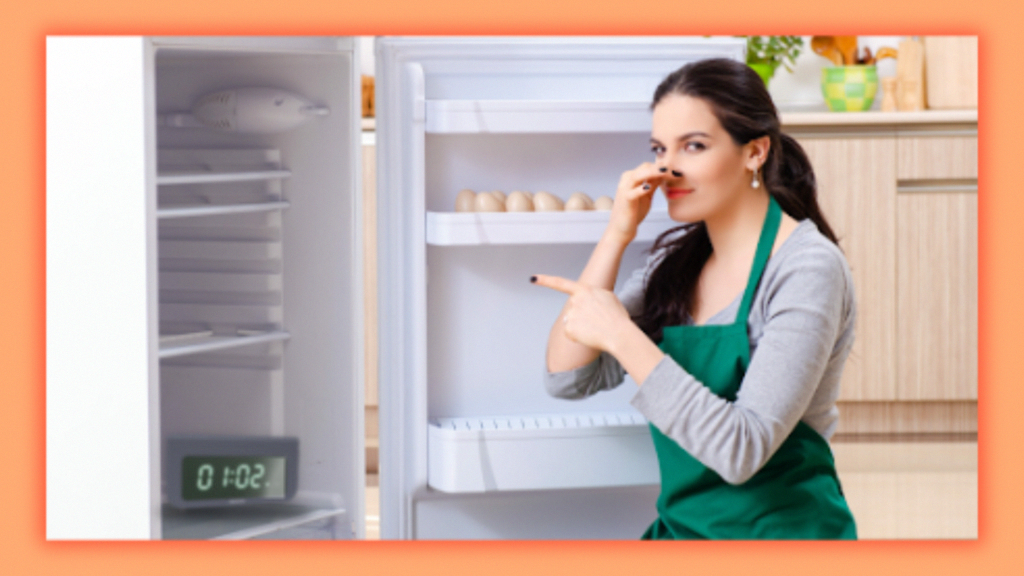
1,02
